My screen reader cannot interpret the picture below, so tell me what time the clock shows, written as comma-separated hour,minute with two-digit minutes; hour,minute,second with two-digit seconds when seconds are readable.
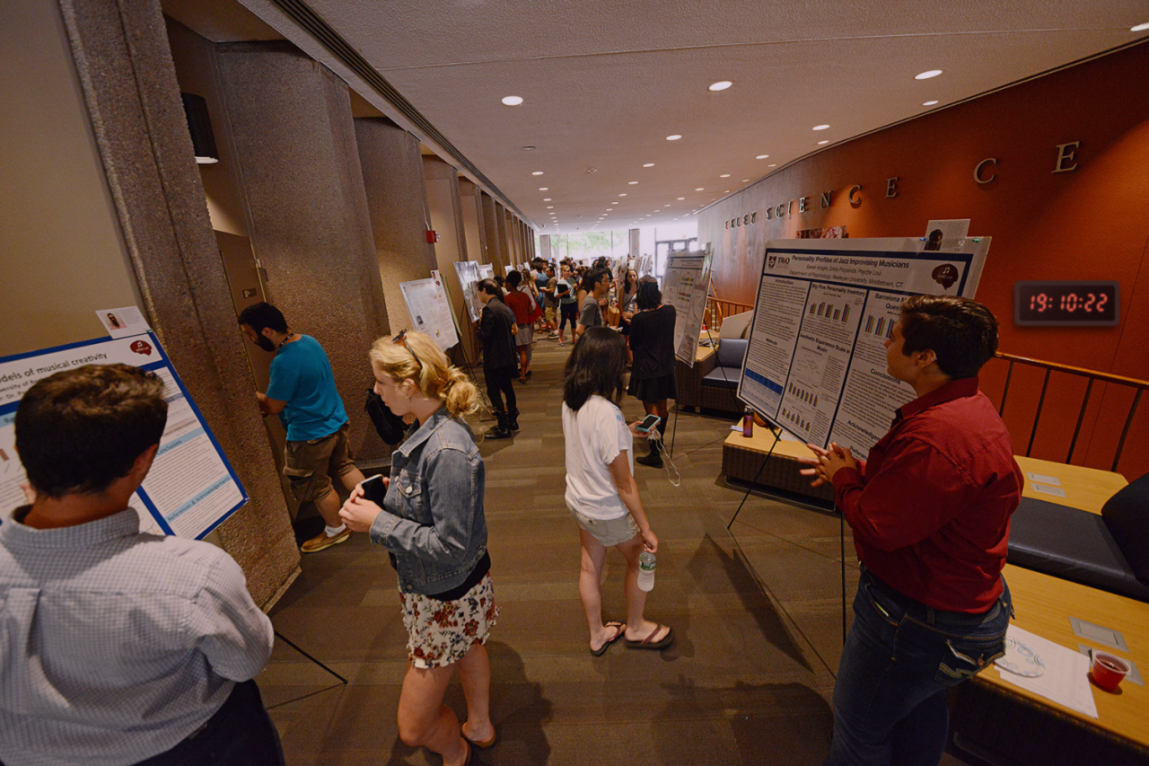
19,10,22
